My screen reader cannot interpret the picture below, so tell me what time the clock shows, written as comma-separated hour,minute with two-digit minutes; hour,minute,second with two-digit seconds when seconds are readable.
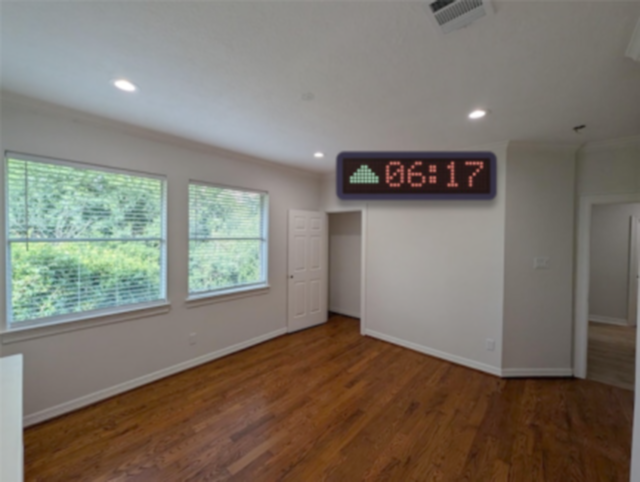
6,17
